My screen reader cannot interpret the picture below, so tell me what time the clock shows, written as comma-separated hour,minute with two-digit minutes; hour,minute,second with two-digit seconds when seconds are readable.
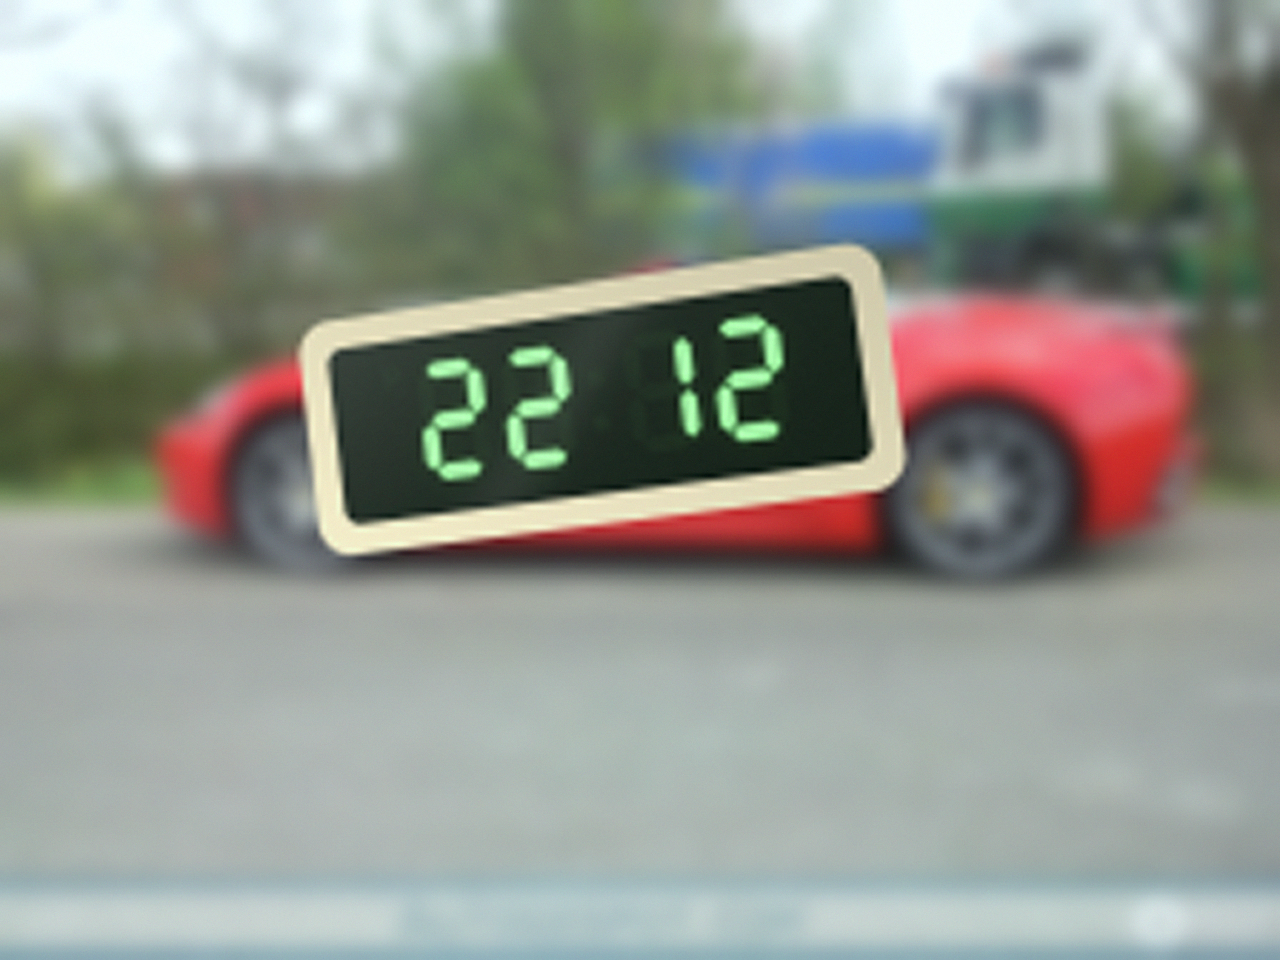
22,12
